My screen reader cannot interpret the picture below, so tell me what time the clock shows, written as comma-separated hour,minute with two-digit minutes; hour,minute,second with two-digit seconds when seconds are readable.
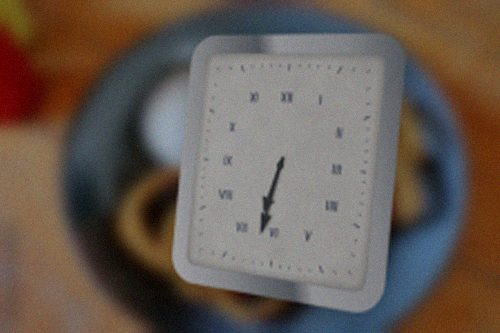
6,32
